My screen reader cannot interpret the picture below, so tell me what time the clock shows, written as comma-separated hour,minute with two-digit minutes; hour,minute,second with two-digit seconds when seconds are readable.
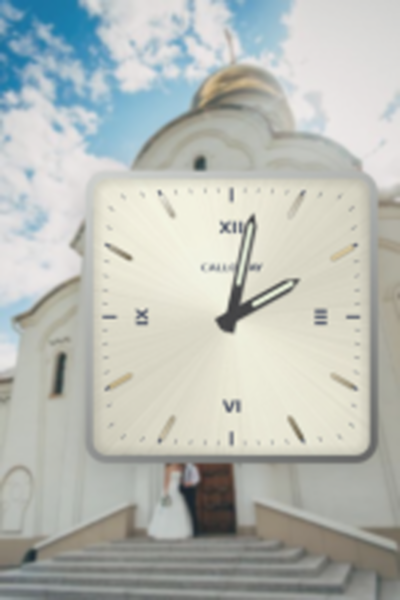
2,02
